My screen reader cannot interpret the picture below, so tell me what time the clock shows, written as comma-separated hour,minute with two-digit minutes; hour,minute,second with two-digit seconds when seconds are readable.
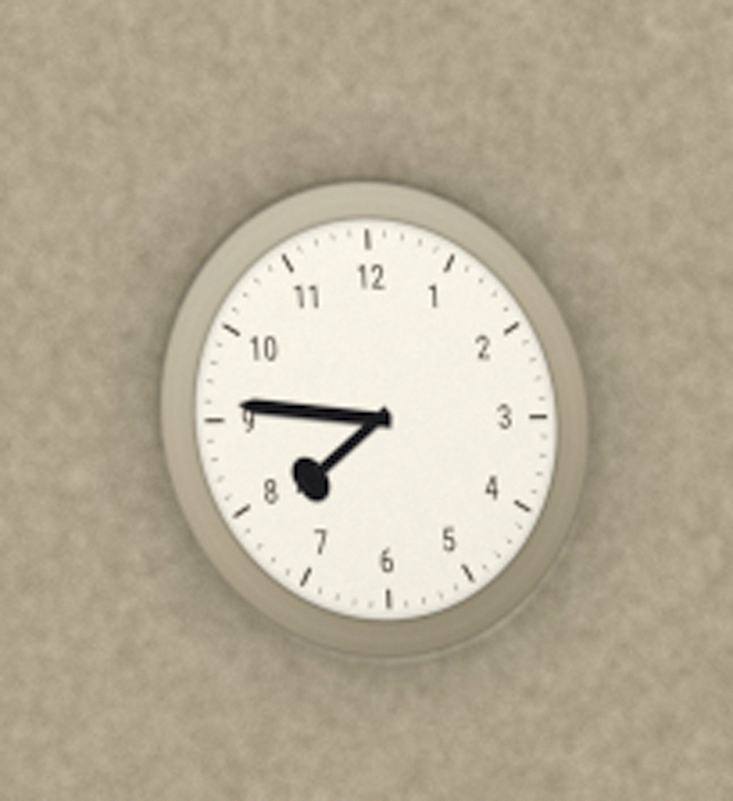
7,46
